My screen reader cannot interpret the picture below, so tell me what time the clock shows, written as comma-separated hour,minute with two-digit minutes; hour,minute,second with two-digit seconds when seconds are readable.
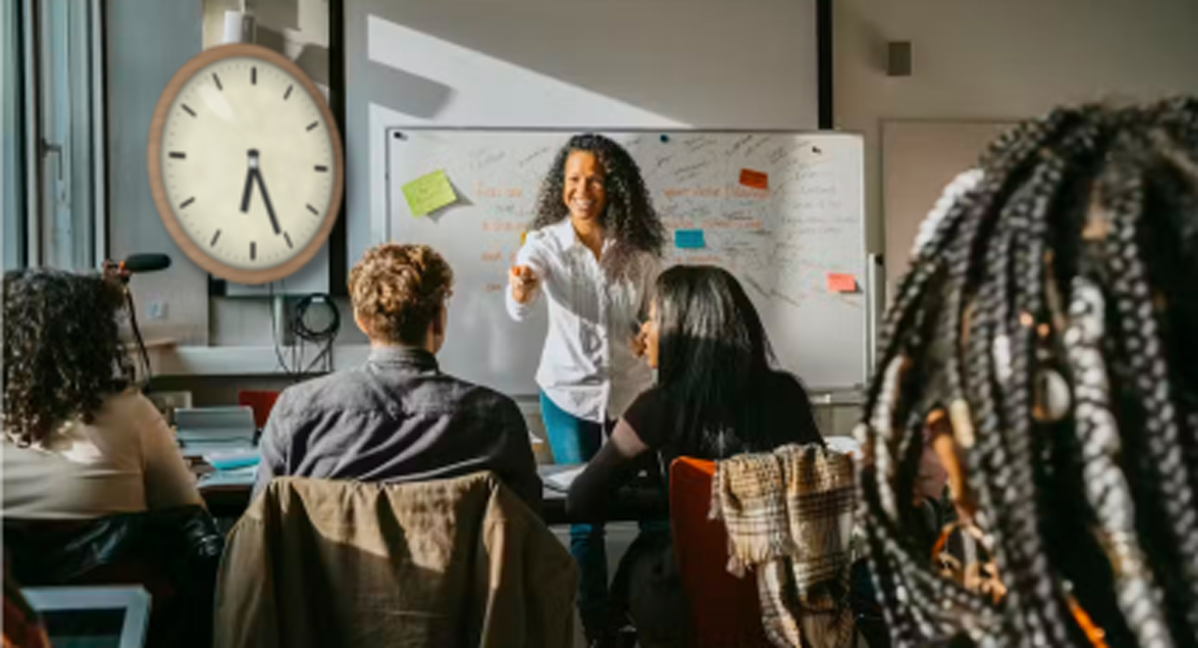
6,26
